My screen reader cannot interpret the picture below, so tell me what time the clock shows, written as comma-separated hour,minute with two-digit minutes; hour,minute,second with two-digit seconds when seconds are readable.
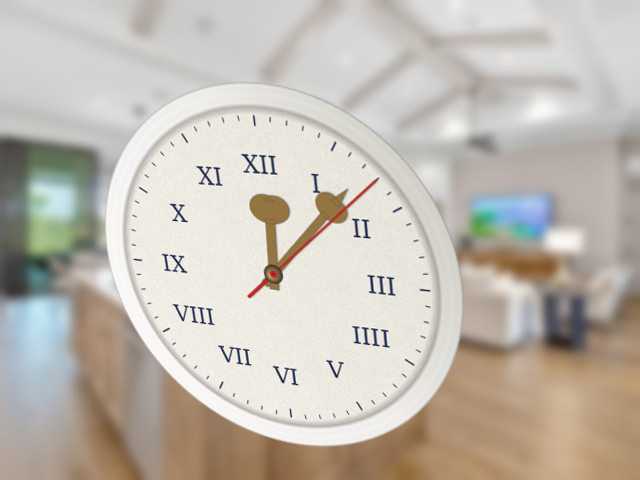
12,07,08
